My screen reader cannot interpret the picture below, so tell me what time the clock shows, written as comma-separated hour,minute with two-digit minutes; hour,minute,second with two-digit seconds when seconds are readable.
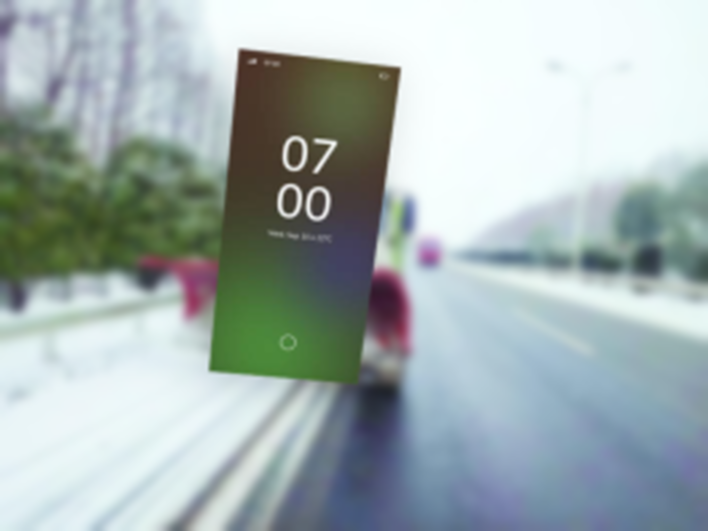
7,00
